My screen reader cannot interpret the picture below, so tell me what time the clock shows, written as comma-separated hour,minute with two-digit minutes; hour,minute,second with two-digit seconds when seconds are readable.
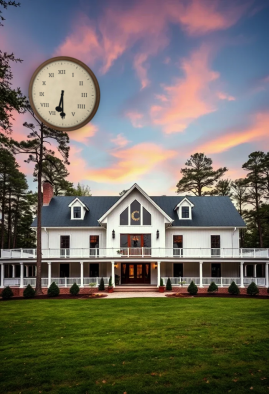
6,30
